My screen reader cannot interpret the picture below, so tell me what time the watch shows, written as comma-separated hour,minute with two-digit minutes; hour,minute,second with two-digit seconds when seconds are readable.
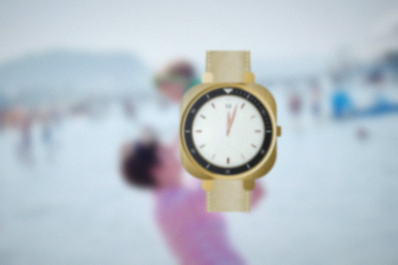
12,03
